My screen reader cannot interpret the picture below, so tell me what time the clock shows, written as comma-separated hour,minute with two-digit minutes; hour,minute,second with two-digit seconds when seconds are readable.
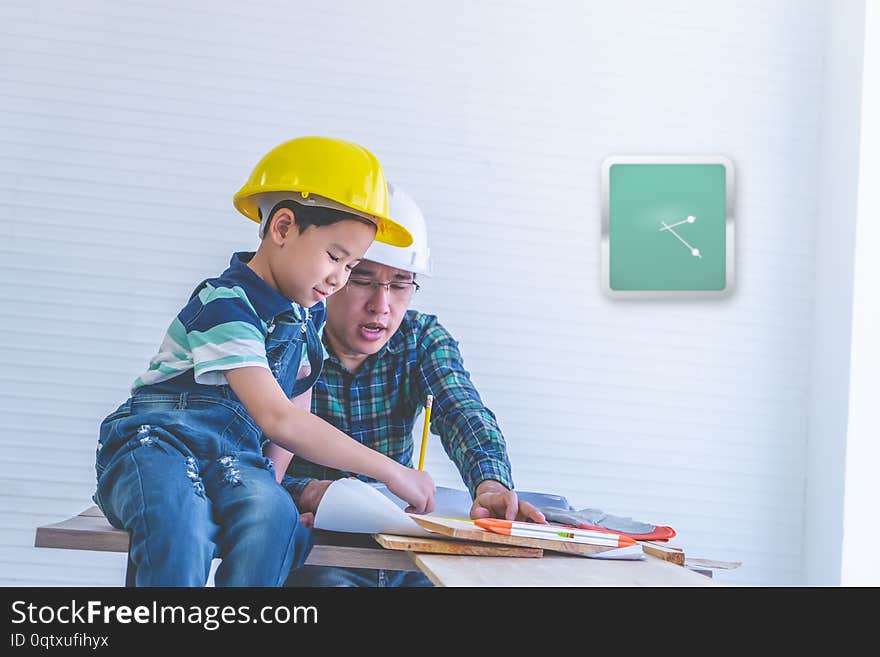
2,22
